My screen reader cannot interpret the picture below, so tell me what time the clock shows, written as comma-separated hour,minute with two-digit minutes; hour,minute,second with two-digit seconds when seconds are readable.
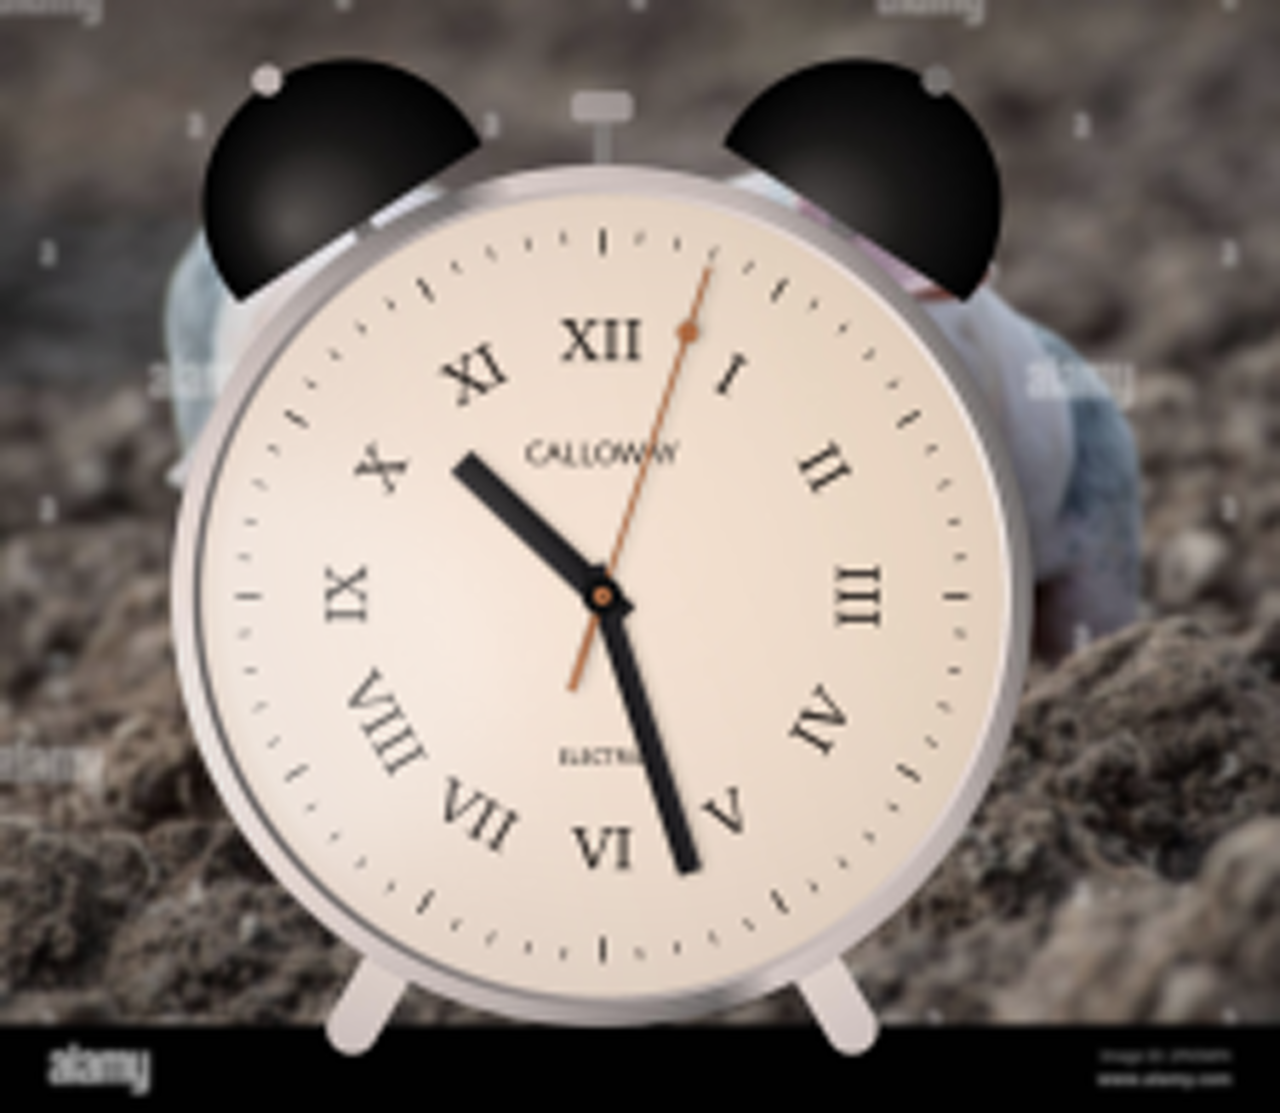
10,27,03
